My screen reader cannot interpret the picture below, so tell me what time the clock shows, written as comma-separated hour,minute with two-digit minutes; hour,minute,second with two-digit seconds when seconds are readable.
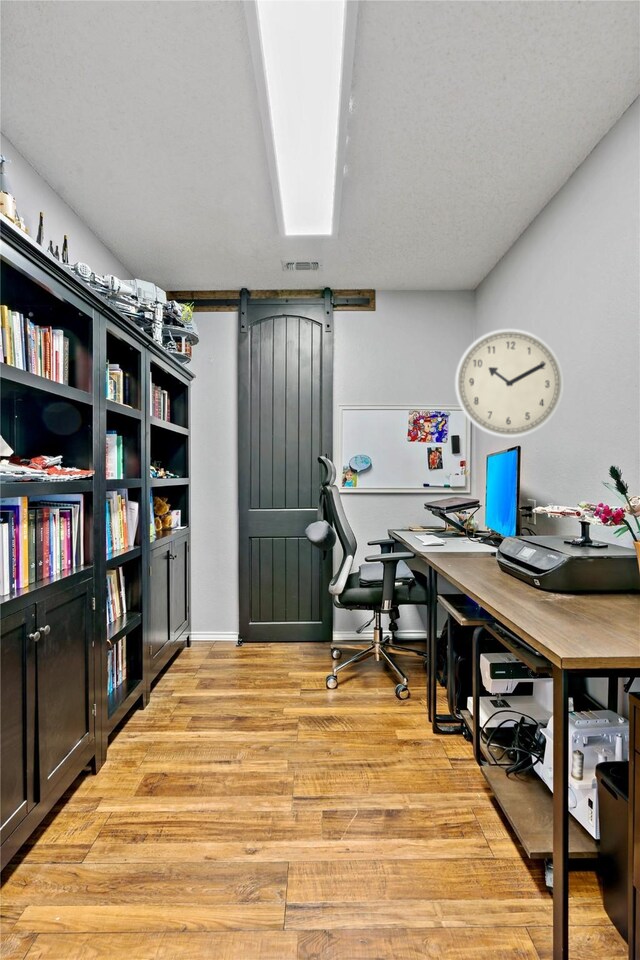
10,10
